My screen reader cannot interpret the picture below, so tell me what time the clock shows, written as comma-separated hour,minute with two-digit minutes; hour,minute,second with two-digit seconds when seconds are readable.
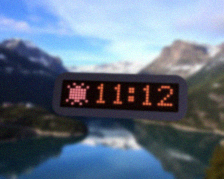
11,12
